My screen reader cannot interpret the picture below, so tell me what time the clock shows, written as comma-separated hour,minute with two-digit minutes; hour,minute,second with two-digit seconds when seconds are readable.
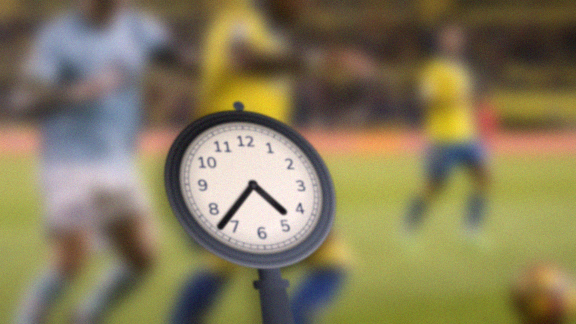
4,37
